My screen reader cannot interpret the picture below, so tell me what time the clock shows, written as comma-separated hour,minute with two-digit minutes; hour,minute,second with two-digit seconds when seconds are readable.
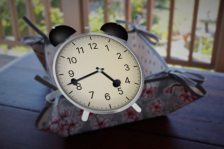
4,42
